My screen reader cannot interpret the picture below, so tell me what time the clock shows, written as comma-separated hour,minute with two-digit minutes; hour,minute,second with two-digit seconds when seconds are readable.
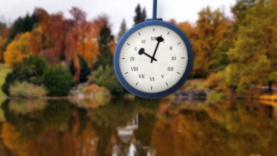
10,03
